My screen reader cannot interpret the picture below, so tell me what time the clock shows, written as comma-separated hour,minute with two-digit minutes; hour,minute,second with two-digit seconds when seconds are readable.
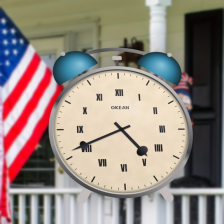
4,41
